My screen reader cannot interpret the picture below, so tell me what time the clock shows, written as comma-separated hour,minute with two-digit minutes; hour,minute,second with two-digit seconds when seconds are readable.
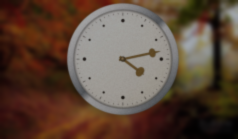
4,13
